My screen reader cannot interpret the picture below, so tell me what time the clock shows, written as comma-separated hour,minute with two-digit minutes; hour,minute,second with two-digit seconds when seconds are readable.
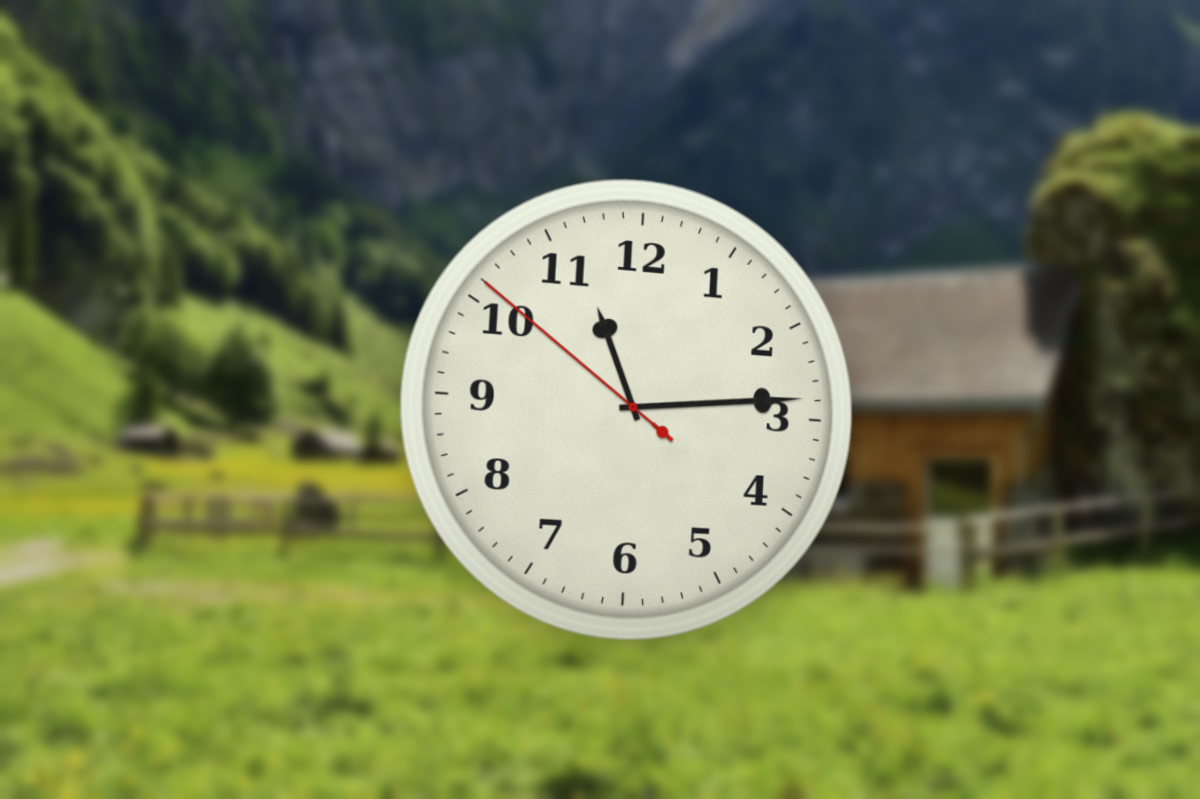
11,13,51
